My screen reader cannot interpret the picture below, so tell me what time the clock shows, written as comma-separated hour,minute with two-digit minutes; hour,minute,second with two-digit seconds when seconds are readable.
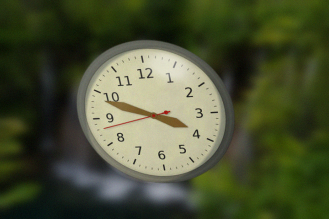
3,48,43
